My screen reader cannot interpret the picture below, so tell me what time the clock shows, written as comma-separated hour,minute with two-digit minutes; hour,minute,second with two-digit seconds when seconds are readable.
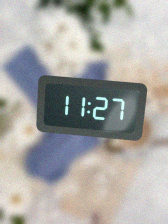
11,27
